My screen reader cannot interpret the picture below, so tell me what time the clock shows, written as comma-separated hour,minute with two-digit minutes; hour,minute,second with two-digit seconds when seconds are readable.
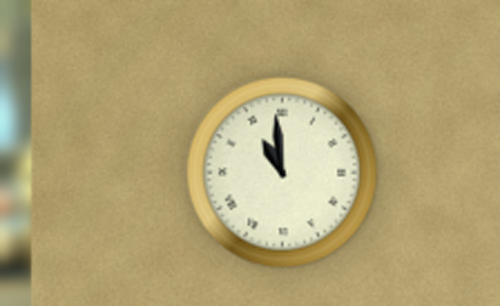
10,59
